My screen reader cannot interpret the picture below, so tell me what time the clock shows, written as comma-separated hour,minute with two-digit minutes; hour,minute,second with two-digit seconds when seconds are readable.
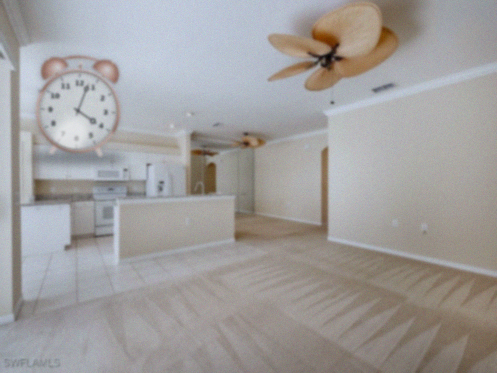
4,03
